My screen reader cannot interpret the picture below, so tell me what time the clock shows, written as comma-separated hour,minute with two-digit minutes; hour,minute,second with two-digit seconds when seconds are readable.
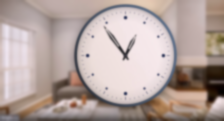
12,54
